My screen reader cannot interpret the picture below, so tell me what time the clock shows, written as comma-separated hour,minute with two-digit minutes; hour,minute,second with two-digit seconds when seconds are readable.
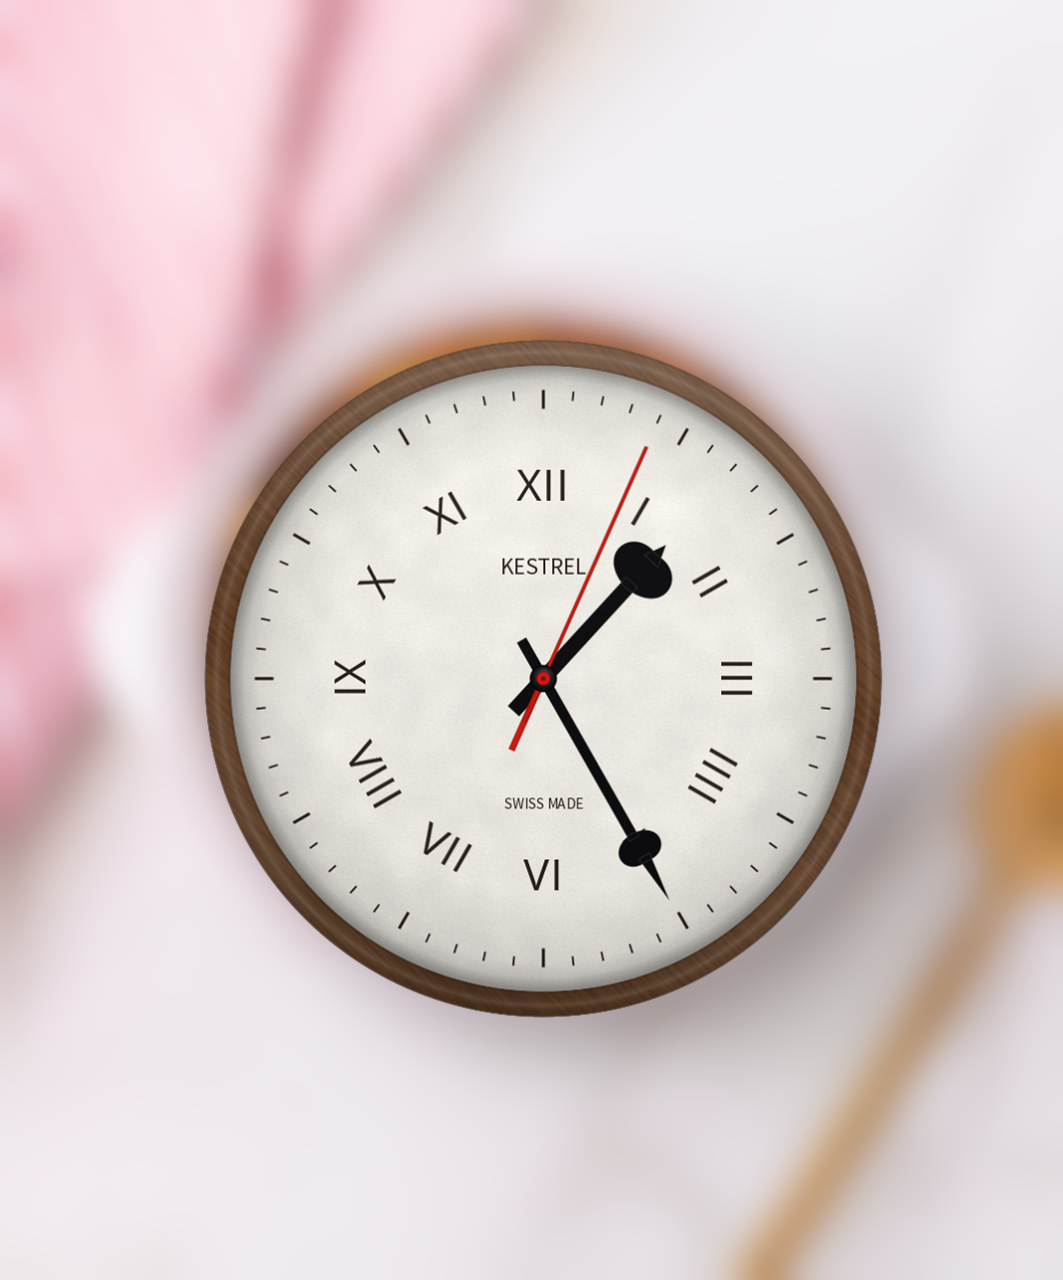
1,25,04
